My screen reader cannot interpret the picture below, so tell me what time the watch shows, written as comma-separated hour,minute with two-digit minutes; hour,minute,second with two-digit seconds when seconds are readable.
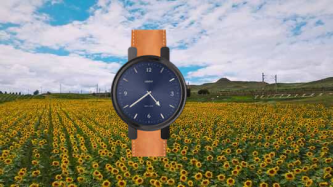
4,39
